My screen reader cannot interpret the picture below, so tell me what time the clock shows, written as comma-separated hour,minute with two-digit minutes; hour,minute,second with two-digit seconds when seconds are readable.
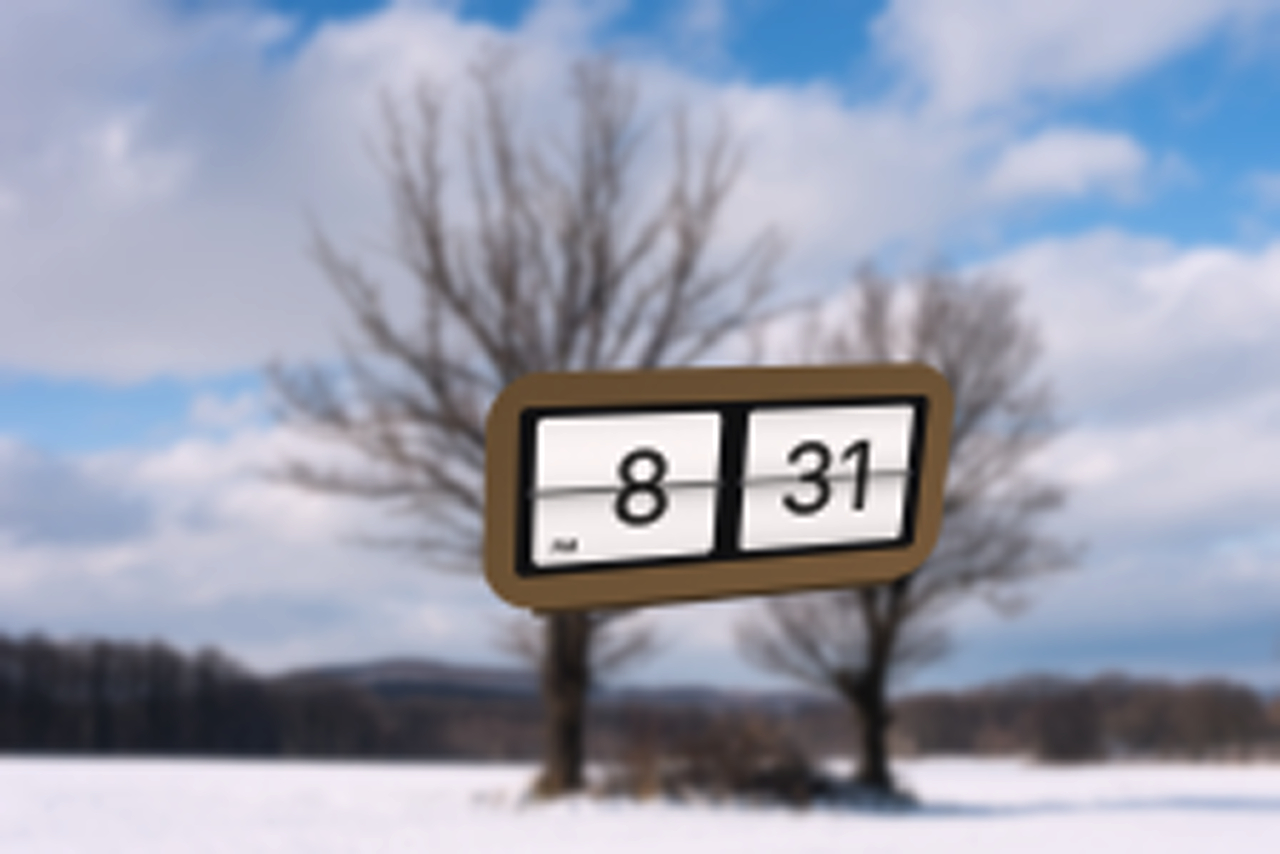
8,31
